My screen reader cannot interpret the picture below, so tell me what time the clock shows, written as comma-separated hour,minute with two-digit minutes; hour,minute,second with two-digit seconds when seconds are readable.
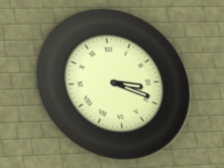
3,19
